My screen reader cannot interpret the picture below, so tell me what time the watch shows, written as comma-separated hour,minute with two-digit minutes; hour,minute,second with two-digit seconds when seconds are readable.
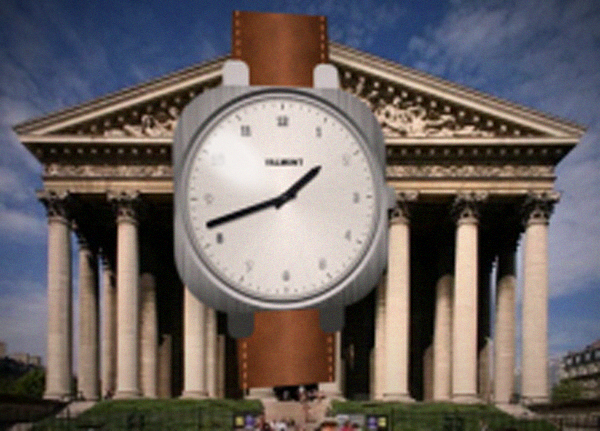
1,42
